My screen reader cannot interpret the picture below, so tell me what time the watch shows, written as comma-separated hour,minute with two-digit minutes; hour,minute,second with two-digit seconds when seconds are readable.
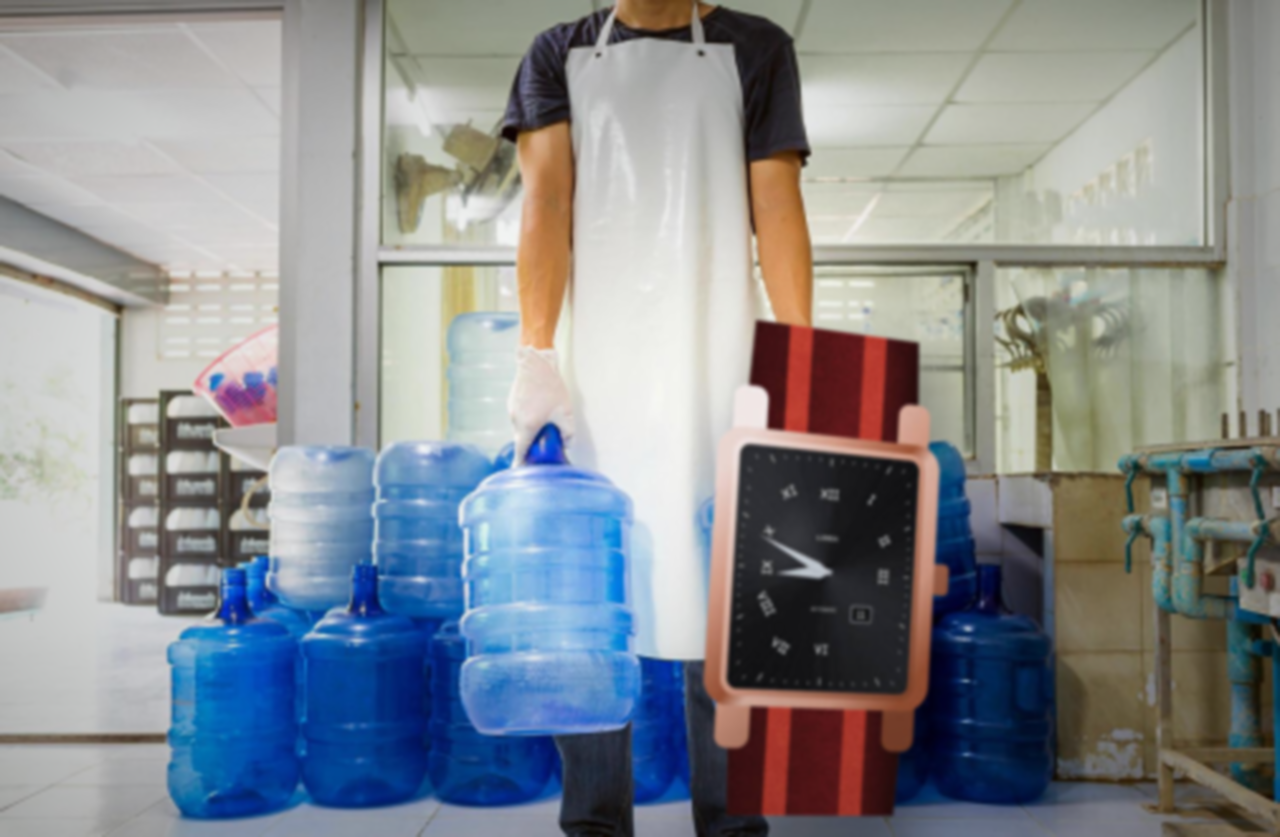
8,49
